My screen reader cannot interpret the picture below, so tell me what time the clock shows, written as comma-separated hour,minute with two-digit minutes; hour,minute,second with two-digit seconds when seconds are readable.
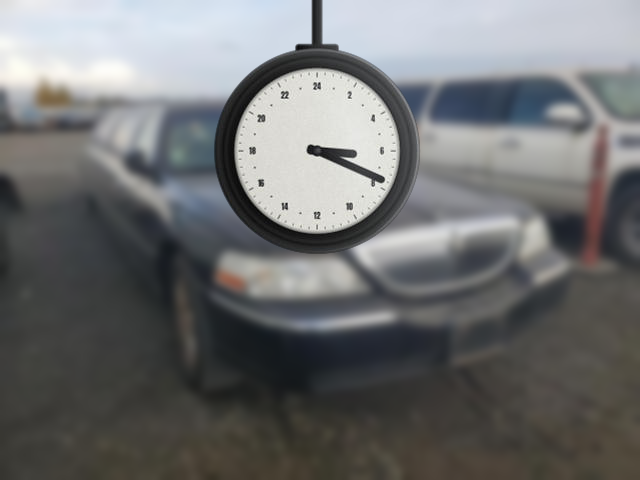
6,19
